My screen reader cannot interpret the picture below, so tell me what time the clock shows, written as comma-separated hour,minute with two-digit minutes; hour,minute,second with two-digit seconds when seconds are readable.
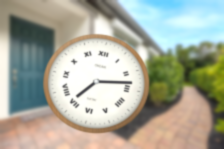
7,13
